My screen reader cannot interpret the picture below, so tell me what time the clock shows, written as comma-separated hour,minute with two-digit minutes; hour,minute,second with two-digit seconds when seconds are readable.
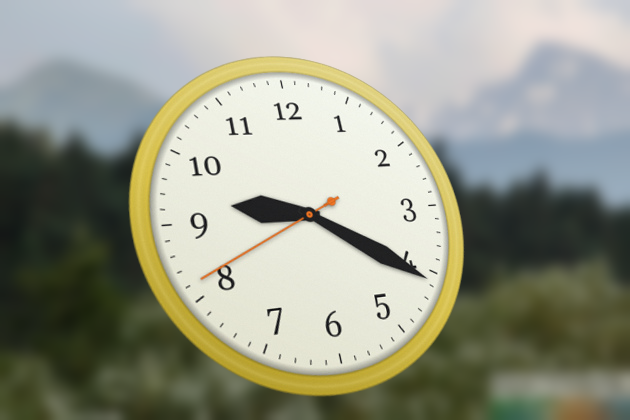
9,20,41
